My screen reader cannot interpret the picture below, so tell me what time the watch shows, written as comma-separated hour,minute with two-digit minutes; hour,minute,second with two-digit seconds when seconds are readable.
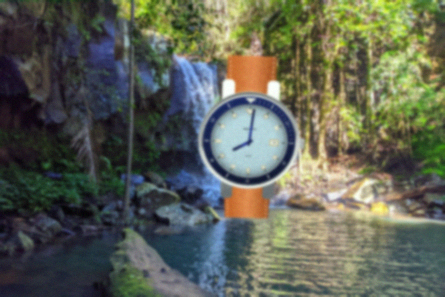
8,01
